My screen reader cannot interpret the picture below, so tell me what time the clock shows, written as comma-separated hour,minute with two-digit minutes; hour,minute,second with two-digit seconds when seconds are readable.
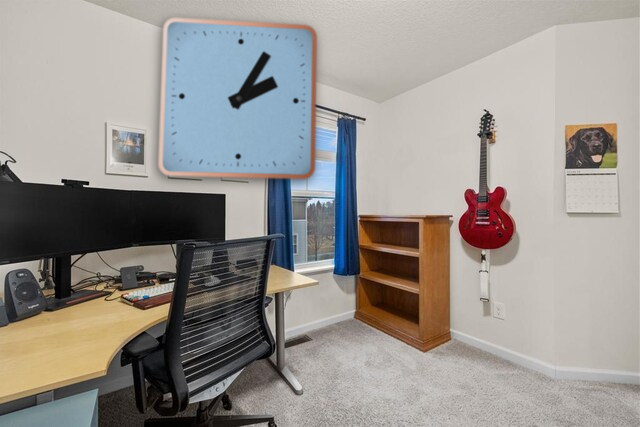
2,05
